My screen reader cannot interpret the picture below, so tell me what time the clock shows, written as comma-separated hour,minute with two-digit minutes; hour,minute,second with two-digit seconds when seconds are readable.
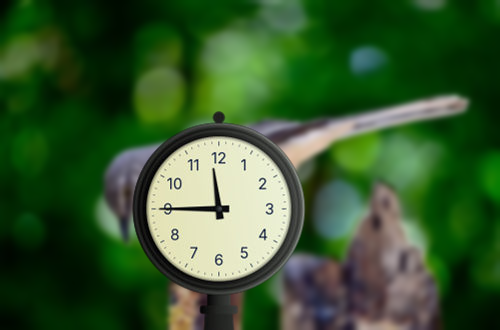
11,45
